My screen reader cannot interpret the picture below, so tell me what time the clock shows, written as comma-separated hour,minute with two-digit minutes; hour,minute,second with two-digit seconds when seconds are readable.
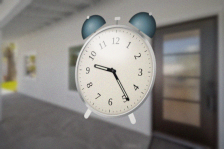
9,24
